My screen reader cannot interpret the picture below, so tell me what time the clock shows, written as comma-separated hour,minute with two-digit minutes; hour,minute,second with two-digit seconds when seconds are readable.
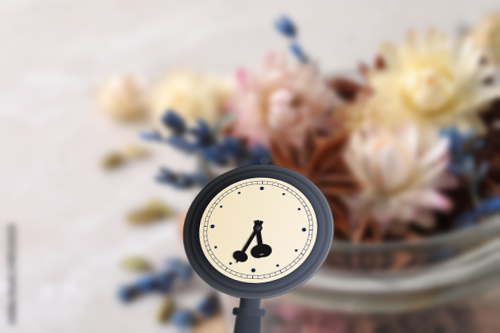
5,34
